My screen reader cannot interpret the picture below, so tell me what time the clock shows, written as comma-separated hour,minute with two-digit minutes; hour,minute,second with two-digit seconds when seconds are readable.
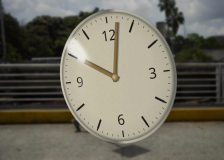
10,02
